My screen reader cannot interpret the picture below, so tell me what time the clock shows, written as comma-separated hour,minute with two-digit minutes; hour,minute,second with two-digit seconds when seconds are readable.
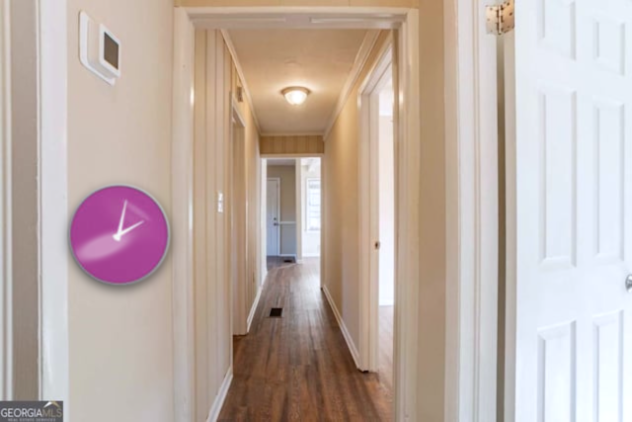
2,02
